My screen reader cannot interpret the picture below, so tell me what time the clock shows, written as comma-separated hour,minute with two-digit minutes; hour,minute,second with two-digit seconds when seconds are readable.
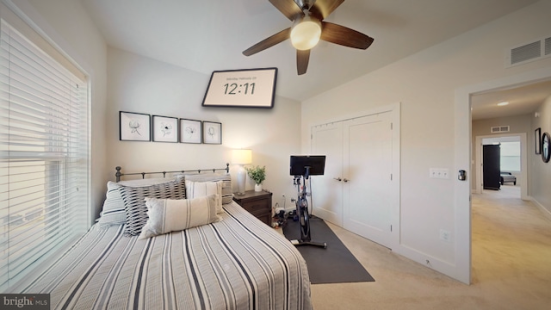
12,11
